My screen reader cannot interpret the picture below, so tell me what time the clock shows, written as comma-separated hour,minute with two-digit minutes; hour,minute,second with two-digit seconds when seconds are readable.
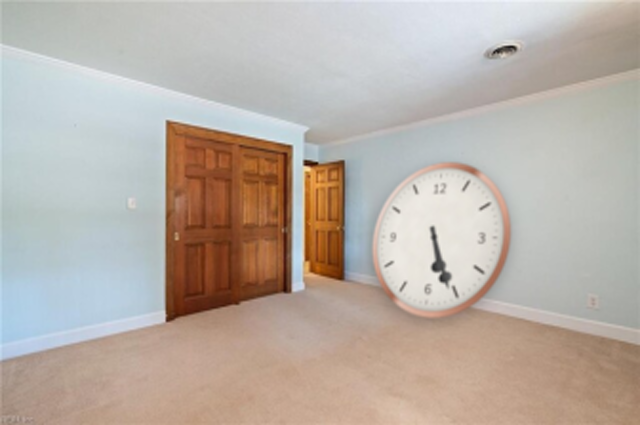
5,26
